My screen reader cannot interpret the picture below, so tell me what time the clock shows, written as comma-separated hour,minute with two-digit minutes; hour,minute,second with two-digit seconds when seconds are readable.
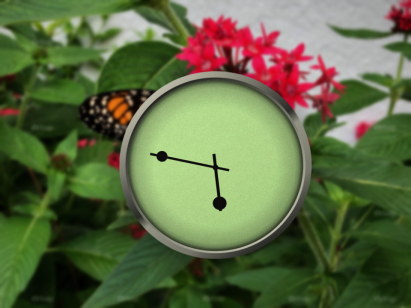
5,47
